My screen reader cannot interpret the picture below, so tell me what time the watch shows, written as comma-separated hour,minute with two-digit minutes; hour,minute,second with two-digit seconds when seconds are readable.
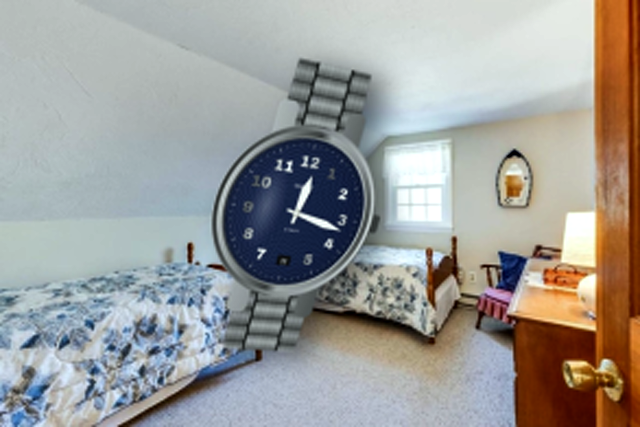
12,17
